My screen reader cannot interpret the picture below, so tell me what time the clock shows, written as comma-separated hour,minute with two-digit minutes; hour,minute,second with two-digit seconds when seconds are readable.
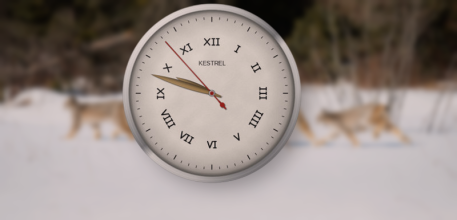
9,47,53
